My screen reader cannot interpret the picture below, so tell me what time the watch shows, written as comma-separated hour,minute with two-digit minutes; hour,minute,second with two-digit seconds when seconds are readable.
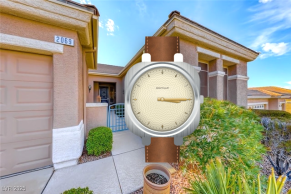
3,15
